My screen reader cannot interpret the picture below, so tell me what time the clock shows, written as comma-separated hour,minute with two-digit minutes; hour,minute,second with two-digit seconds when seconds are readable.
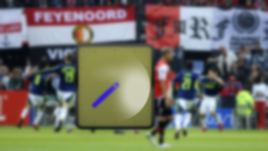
7,38
